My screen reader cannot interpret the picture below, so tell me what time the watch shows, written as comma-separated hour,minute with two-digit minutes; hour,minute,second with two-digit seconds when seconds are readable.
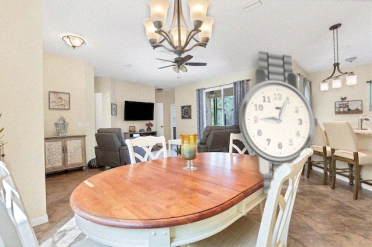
9,04
